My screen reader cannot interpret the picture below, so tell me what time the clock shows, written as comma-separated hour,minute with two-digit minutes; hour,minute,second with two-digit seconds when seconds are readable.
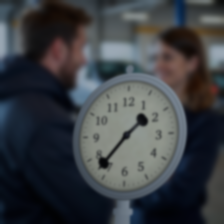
1,37
